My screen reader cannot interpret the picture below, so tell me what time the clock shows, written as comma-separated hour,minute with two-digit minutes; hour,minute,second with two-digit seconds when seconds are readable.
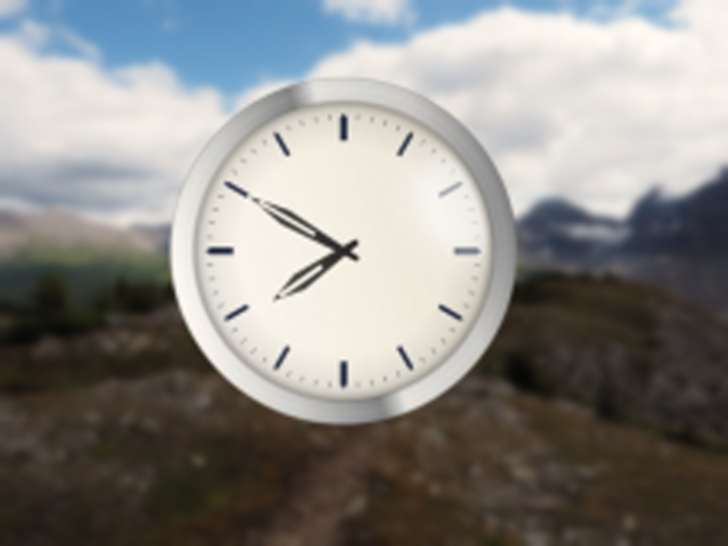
7,50
